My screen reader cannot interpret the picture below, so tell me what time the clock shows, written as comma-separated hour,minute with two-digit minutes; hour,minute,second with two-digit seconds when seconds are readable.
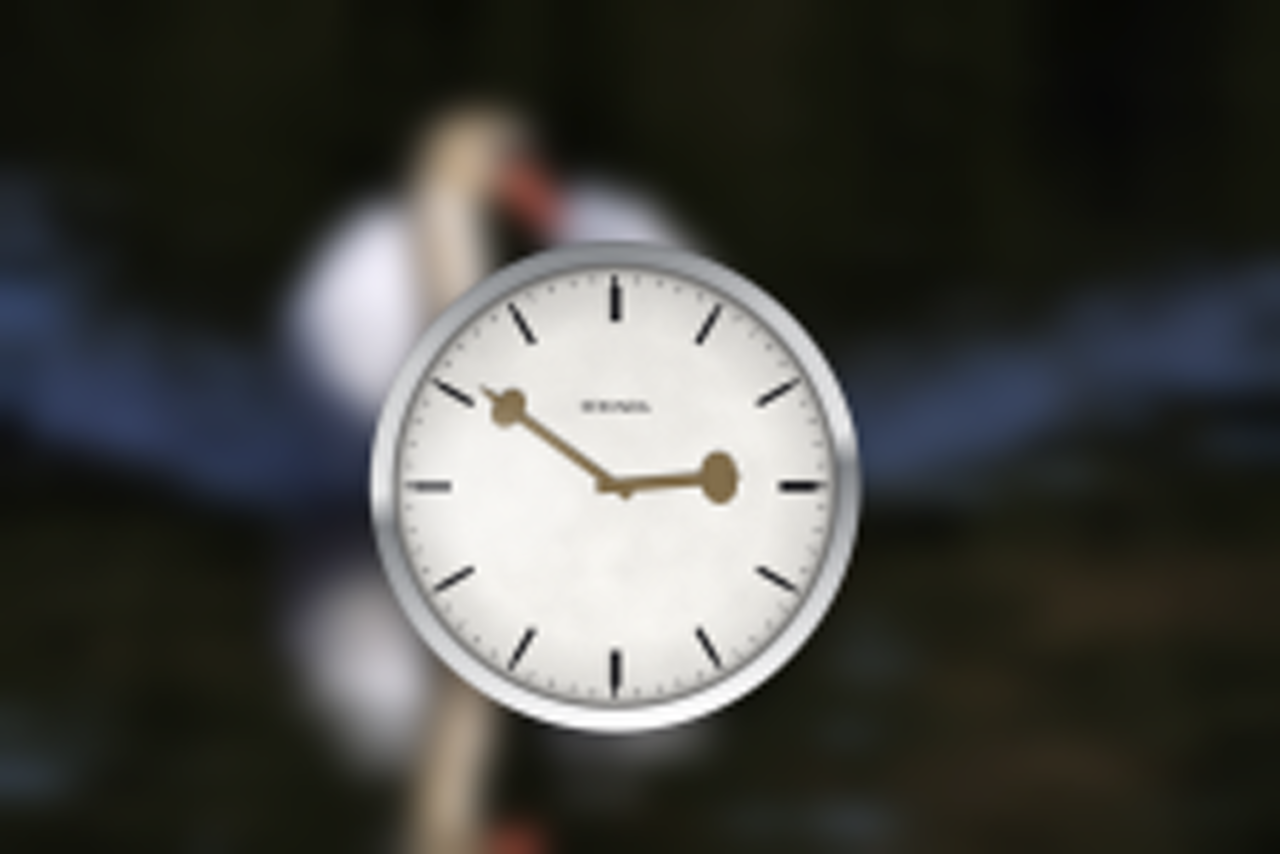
2,51
